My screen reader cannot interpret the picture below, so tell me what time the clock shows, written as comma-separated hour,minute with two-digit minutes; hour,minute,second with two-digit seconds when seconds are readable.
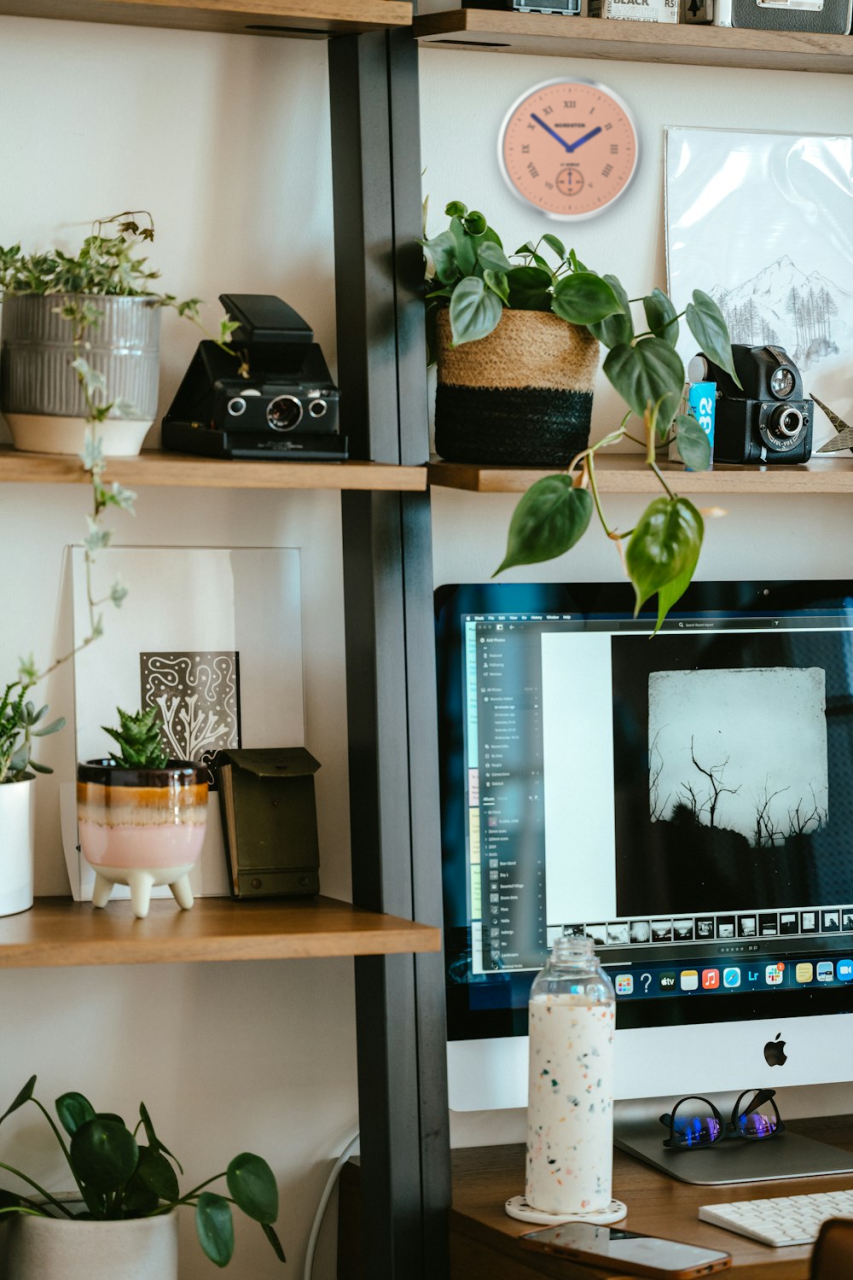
1,52
